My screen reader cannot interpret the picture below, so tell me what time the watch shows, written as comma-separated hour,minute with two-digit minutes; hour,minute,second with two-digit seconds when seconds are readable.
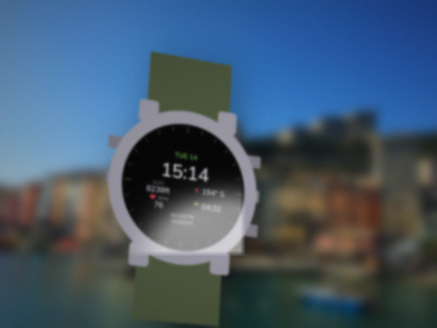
15,14
